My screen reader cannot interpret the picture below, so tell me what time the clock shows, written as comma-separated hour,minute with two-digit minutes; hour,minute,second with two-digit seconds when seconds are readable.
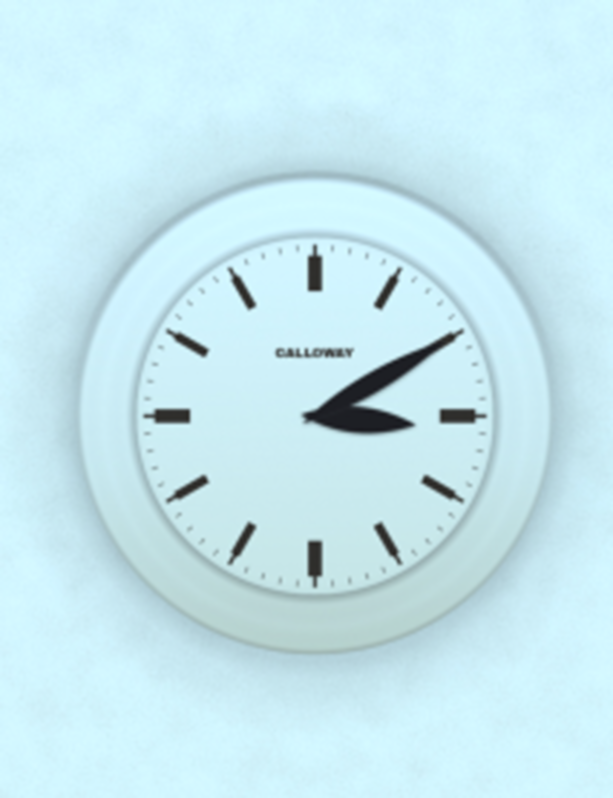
3,10
